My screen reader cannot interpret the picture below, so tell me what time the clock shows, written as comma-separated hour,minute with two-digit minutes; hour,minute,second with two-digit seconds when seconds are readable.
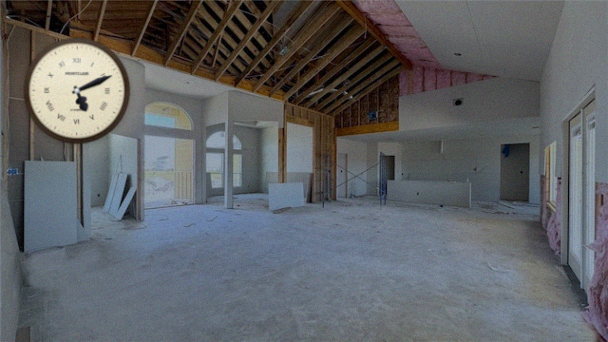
5,11
